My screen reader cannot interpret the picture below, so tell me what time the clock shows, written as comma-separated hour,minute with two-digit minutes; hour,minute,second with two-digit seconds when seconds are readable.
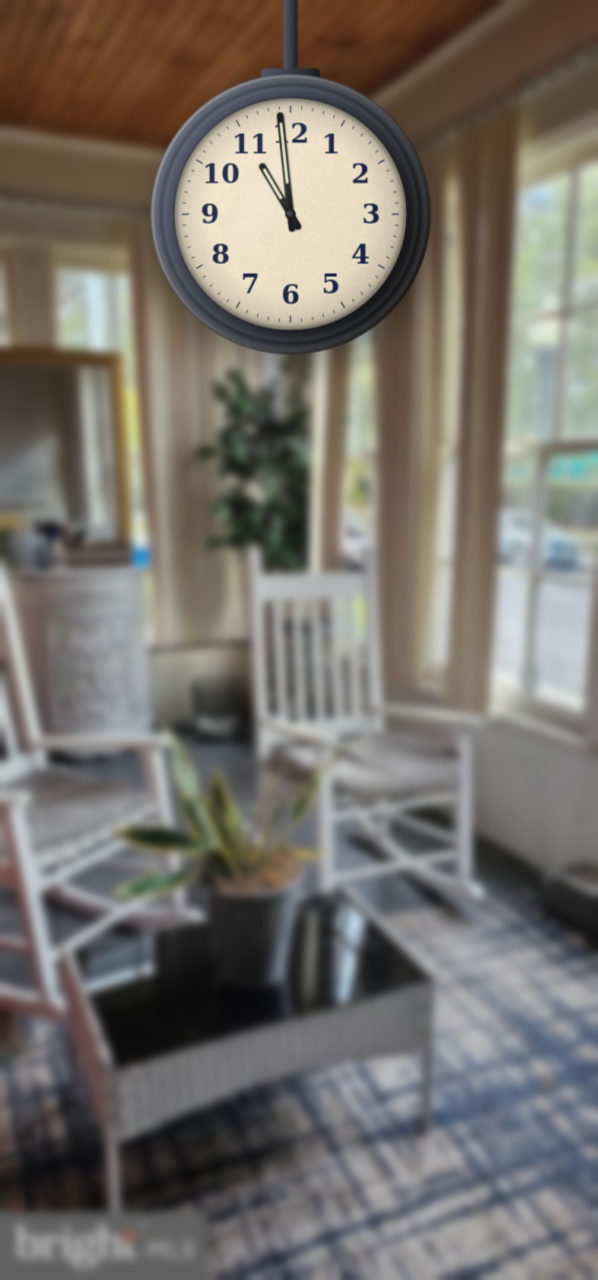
10,59
